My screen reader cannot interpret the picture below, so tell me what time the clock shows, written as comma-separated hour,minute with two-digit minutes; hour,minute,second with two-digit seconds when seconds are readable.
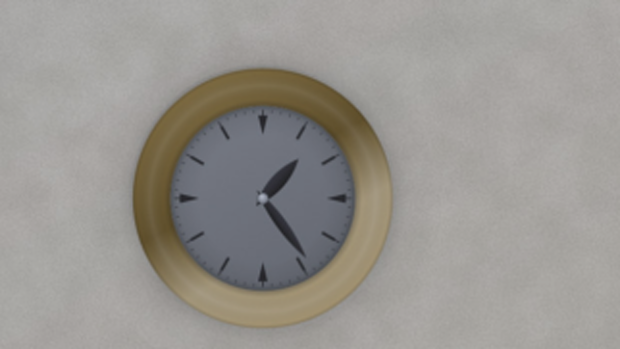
1,24
